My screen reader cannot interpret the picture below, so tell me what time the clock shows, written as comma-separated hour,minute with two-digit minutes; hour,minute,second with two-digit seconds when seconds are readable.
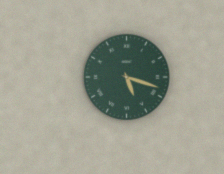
5,18
